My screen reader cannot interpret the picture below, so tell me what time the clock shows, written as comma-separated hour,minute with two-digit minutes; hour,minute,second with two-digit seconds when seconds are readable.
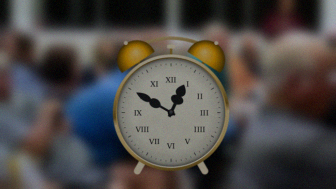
12,50
